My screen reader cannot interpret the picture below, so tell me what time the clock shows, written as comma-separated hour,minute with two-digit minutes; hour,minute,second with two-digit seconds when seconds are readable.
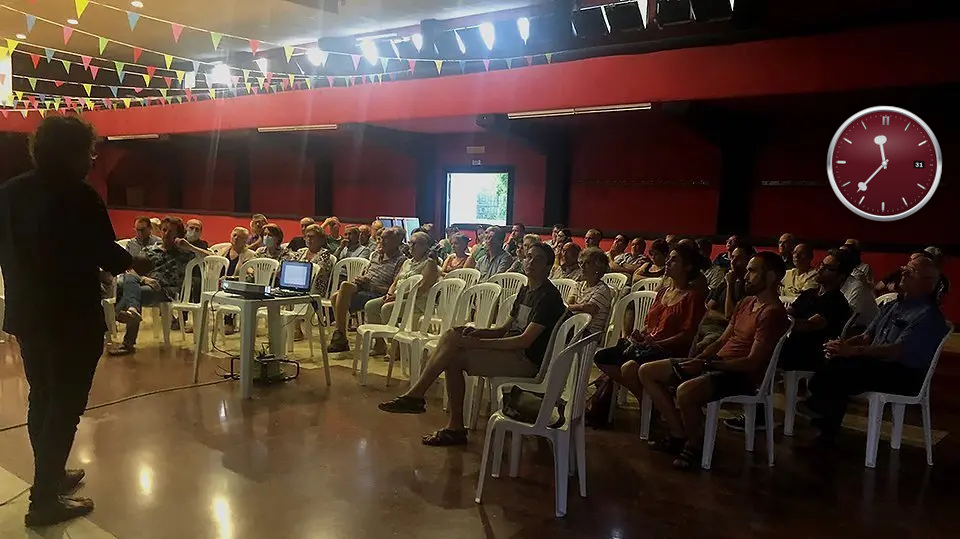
11,37
